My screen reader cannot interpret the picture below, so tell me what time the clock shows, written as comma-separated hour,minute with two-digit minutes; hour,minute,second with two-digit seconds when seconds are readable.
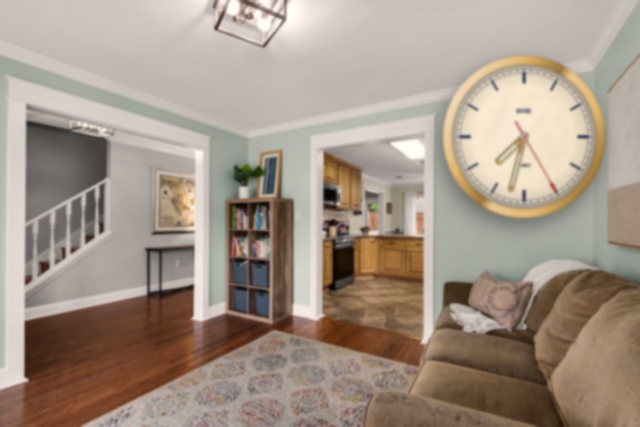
7,32,25
